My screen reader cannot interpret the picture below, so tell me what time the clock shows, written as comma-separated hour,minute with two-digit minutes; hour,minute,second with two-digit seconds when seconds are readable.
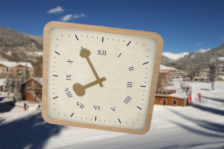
7,55
